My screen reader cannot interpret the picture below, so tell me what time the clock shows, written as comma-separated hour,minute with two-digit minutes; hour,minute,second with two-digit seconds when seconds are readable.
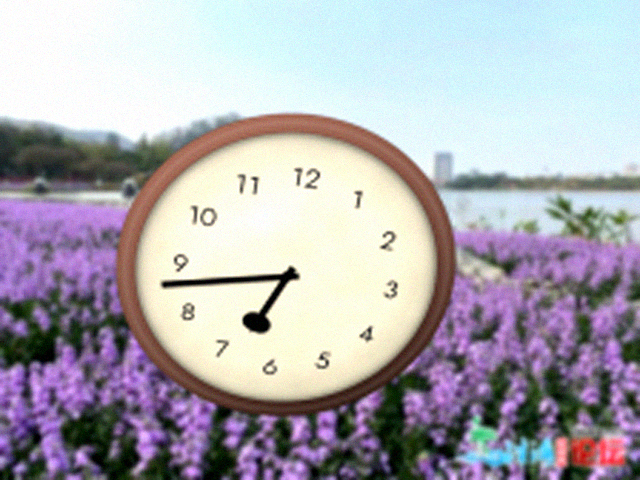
6,43
